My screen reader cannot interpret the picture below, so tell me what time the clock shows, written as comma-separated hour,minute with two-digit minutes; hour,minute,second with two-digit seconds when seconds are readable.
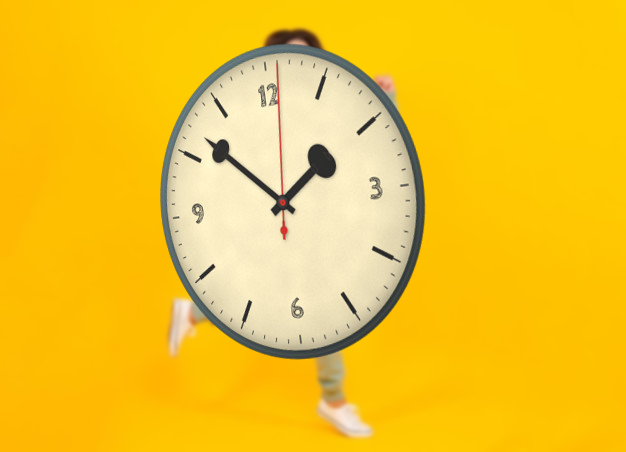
1,52,01
